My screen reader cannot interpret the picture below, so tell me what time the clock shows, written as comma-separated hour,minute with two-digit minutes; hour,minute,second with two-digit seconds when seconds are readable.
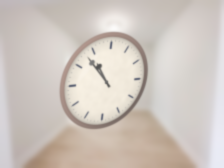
10,53
